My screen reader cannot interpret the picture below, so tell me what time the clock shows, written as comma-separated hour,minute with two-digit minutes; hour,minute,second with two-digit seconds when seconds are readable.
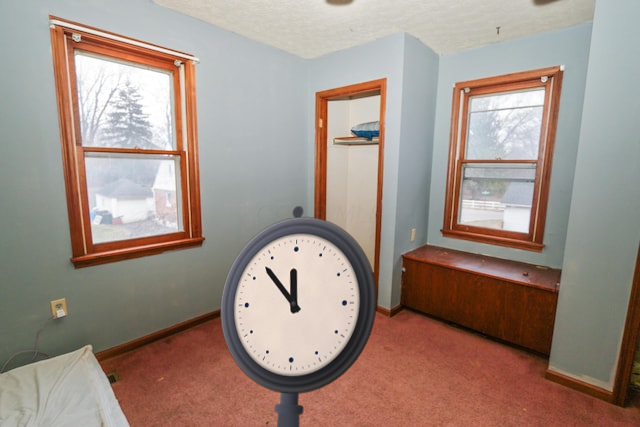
11,53
